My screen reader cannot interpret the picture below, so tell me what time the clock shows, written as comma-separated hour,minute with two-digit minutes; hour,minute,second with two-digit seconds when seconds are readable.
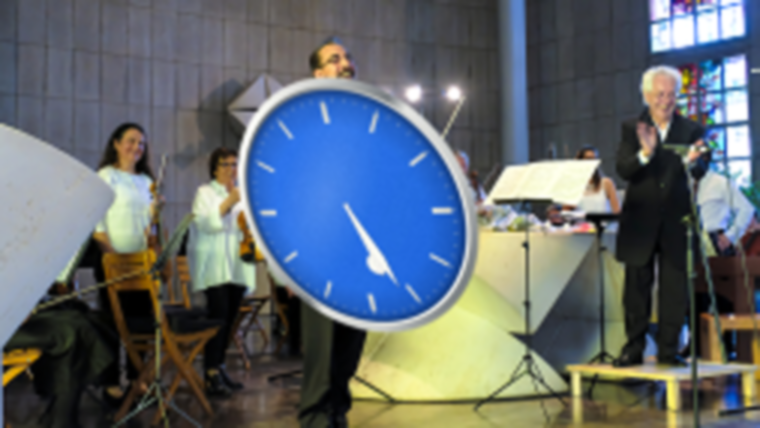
5,26
